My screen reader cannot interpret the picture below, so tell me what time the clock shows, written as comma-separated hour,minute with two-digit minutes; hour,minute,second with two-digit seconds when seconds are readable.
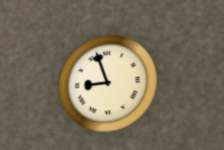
8,57
